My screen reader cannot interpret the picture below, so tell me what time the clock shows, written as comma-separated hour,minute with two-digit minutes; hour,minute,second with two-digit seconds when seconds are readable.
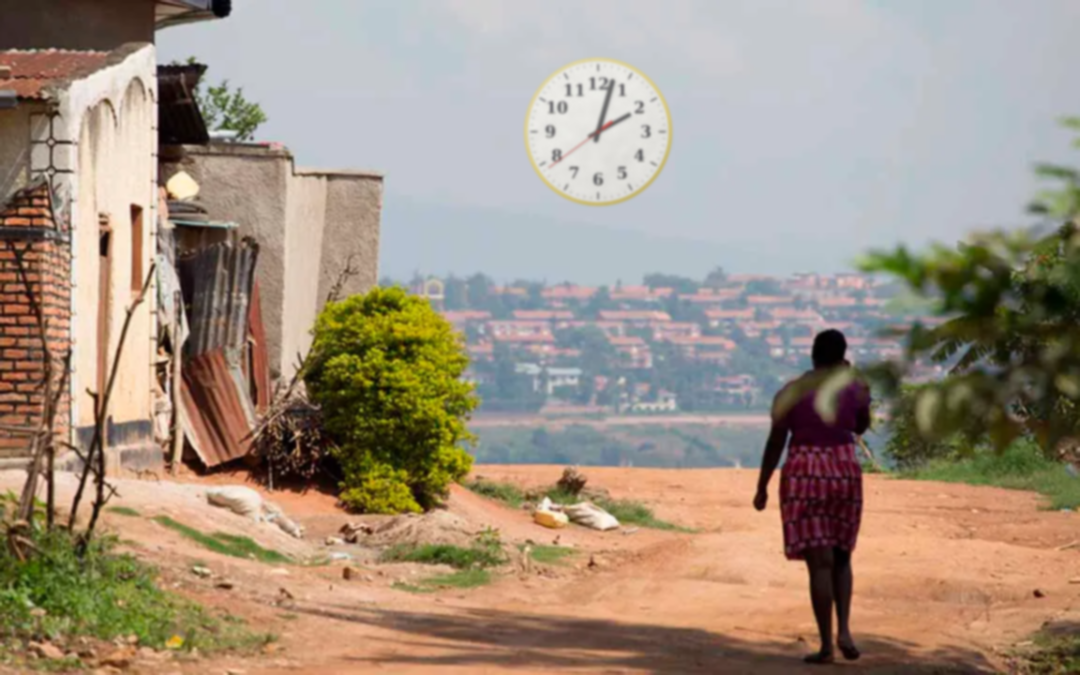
2,02,39
